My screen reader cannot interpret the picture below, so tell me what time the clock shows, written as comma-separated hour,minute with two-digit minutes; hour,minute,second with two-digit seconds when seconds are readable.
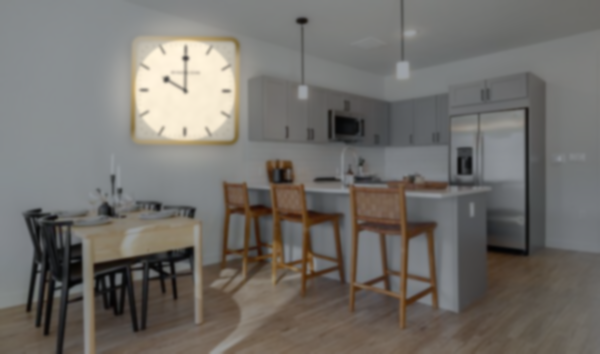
10,00
